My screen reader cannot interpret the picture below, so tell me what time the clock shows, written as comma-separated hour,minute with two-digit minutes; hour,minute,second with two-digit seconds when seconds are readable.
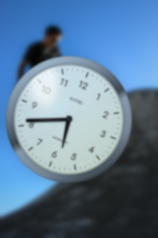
5,41
